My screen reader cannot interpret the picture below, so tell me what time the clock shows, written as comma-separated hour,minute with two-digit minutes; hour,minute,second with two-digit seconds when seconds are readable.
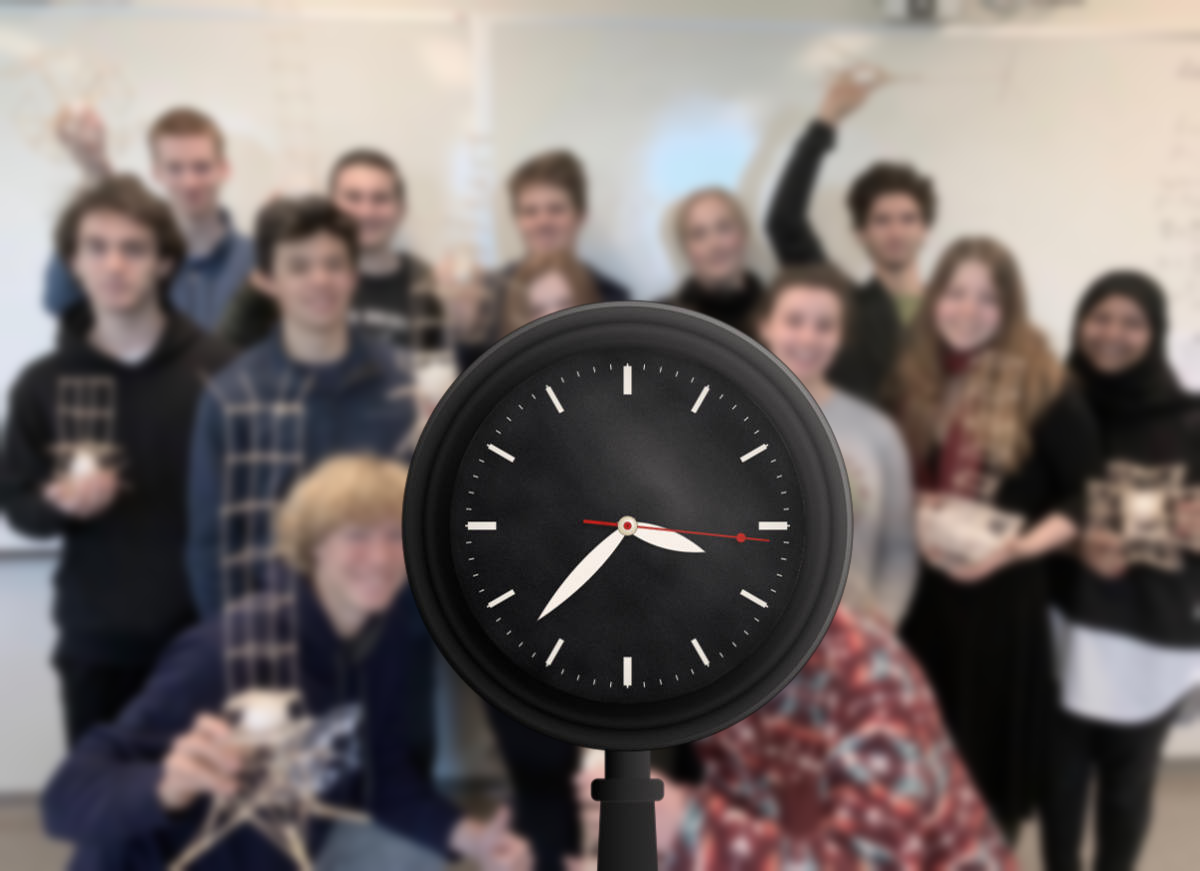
3,37,16
